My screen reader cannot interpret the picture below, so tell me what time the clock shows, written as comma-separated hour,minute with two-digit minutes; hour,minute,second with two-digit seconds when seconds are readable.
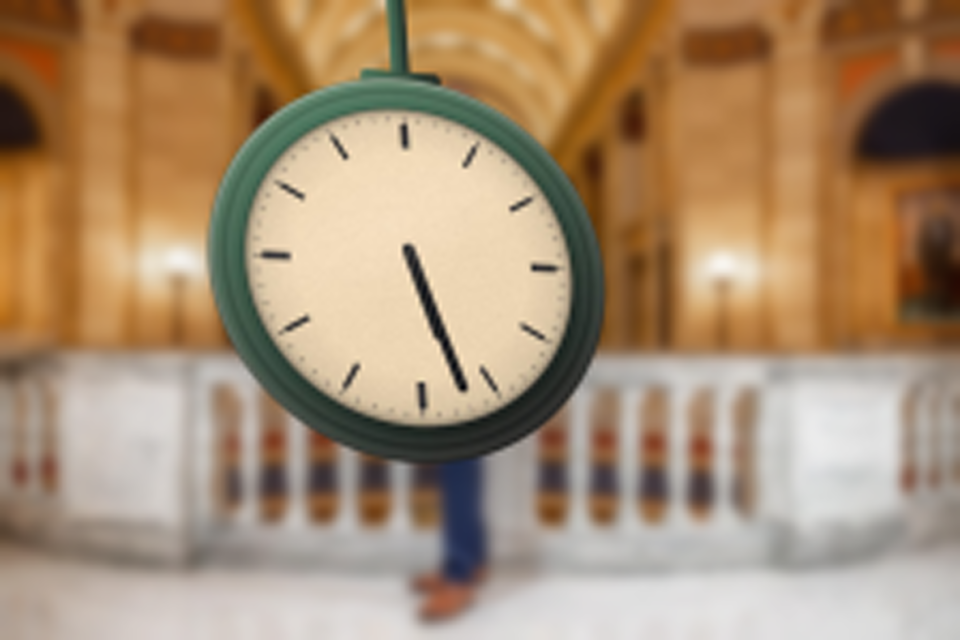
5,27
